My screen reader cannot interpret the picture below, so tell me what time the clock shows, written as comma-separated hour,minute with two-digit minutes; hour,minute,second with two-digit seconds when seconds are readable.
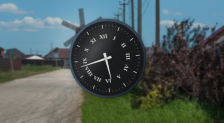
5,43
